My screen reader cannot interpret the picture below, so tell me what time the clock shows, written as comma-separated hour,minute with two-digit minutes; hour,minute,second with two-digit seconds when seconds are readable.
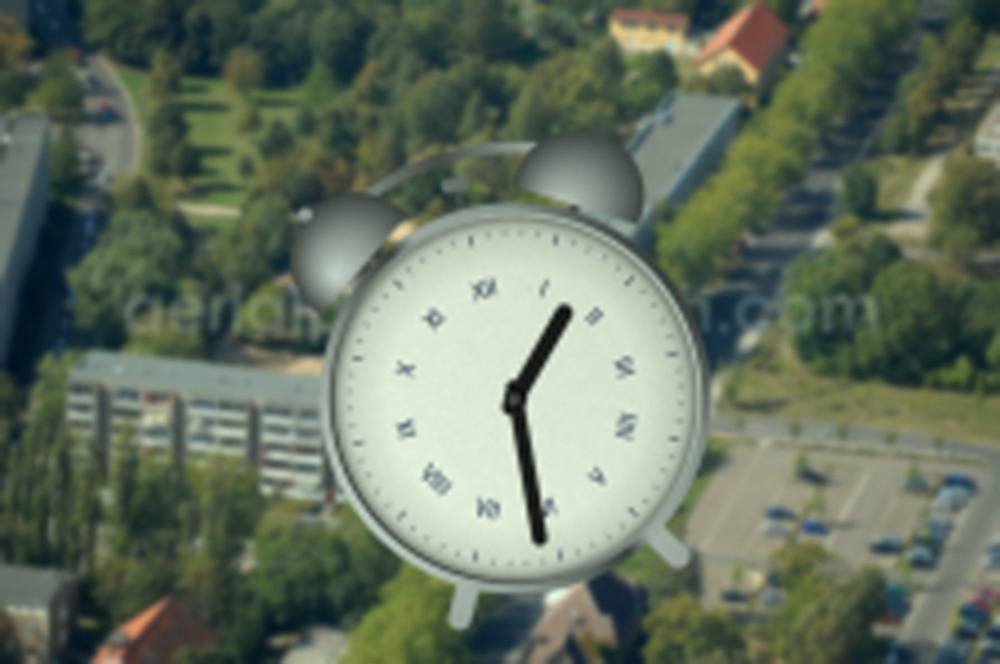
1,31
